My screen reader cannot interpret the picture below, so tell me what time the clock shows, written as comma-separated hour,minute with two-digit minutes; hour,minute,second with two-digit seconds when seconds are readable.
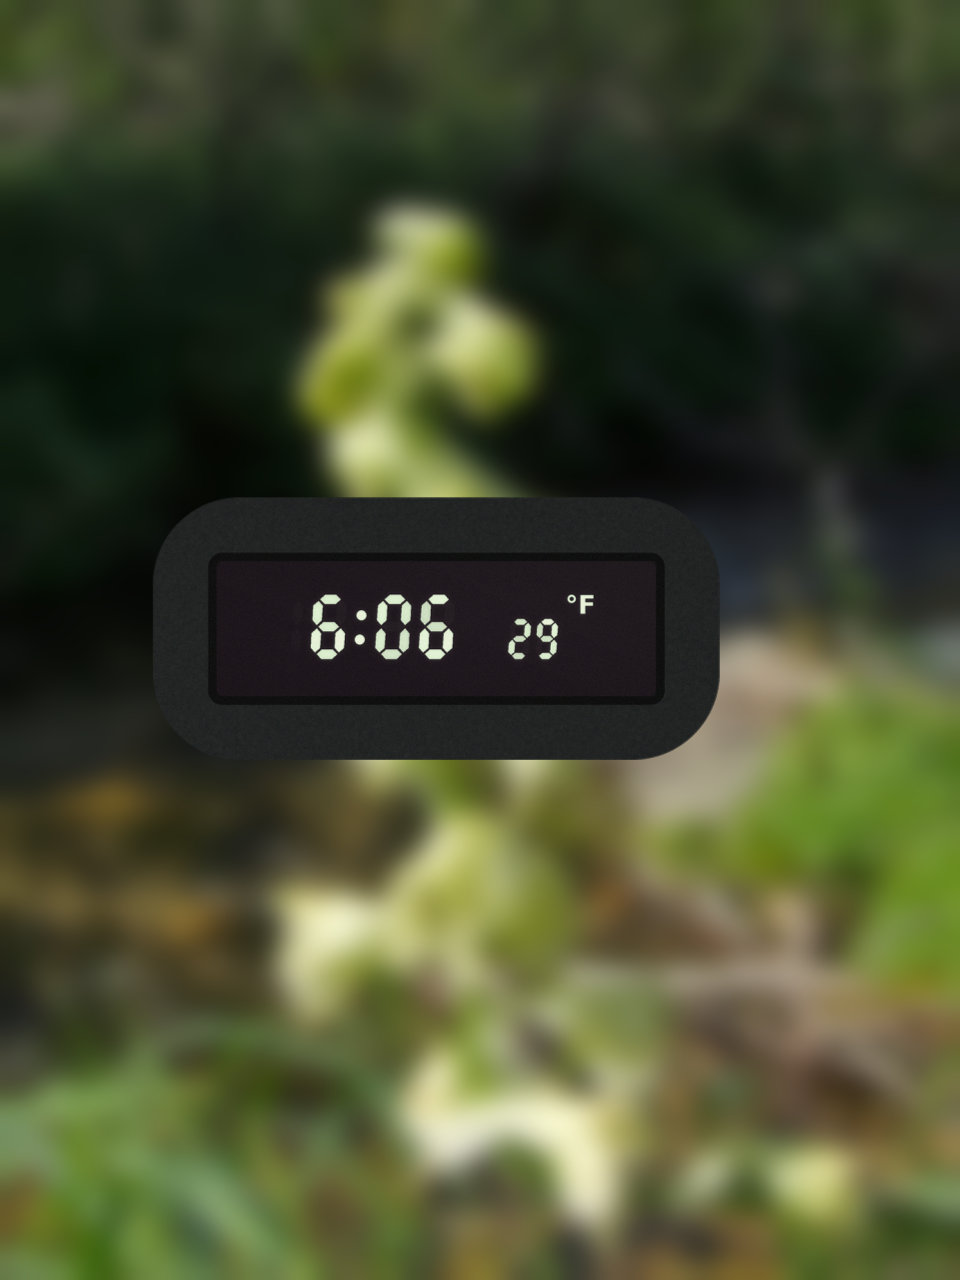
6,06
